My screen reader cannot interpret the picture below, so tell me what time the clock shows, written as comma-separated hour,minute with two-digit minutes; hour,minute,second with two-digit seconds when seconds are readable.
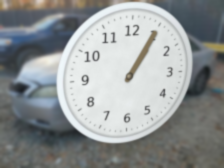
1,05
